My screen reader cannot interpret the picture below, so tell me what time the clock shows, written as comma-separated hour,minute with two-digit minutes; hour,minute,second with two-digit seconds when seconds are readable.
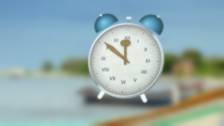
11,51
